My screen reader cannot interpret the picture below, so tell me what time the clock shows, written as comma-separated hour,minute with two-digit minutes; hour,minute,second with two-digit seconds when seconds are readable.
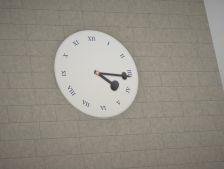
4,16
